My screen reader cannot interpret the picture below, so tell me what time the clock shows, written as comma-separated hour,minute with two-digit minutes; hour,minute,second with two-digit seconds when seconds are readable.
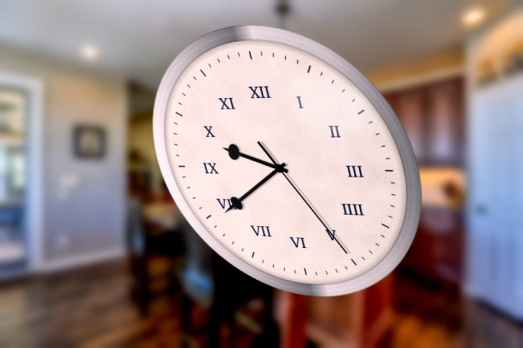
9,39,25
